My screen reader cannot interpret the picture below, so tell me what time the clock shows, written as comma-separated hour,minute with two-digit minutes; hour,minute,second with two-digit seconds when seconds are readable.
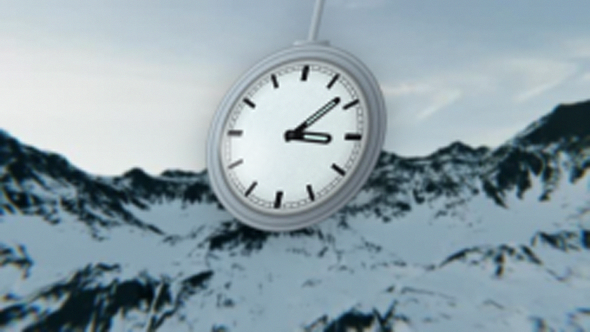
3,08
